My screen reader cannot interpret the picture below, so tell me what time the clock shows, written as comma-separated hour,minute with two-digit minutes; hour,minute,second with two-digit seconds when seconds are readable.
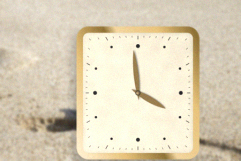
3,59
